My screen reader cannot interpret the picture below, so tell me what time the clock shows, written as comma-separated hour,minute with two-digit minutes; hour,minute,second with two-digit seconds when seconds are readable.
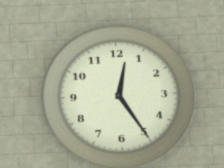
12,25
